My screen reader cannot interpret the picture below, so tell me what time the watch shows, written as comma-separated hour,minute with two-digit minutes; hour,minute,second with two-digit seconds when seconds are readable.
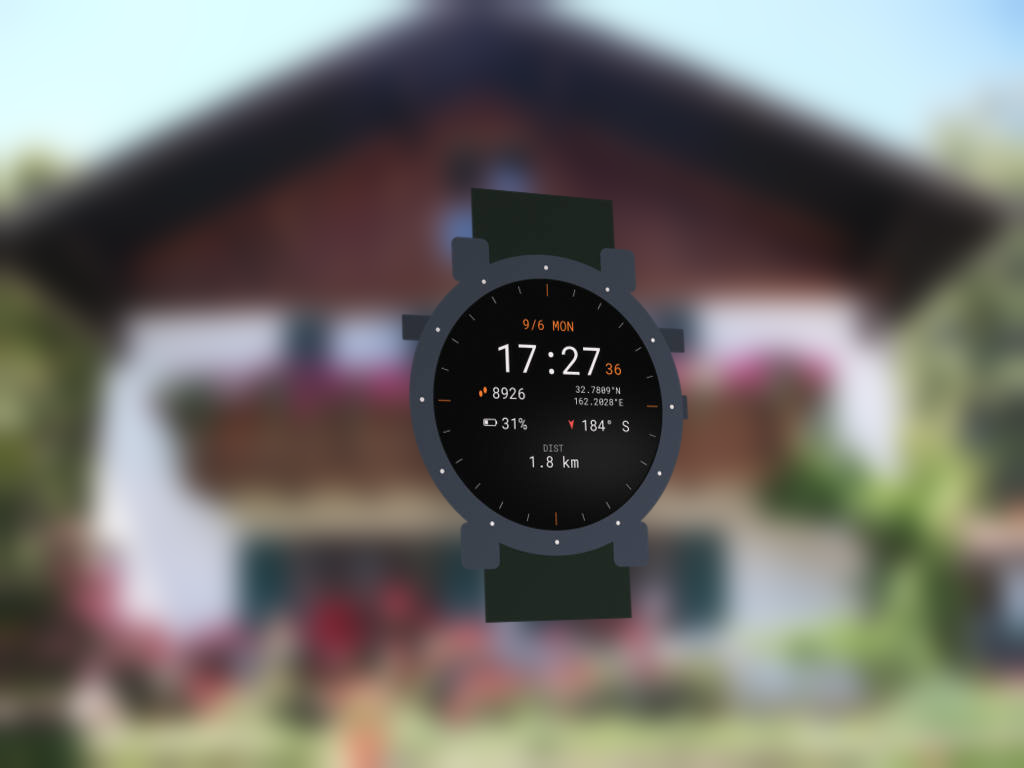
17,27,36
